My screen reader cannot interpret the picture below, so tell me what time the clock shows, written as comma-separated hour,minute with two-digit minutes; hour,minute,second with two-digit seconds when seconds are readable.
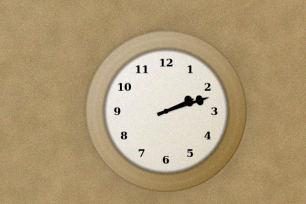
2,12
